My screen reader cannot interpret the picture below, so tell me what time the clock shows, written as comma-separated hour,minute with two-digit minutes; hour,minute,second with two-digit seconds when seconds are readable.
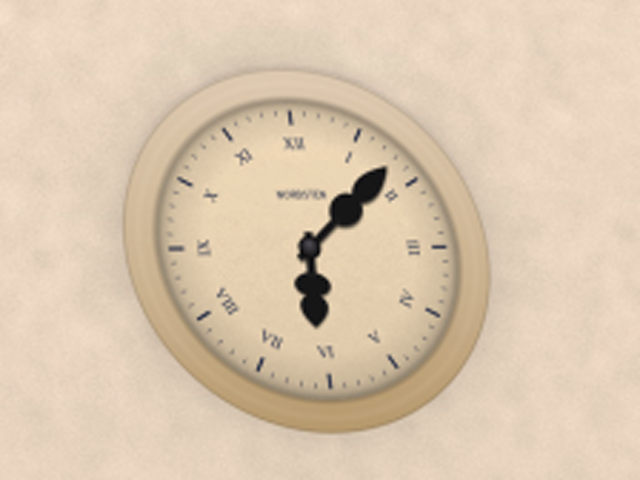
6,08
